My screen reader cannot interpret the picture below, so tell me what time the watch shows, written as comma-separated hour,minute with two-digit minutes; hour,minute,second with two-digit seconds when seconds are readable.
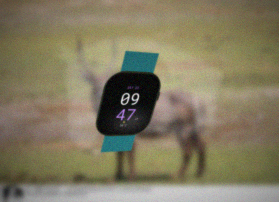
9,47
